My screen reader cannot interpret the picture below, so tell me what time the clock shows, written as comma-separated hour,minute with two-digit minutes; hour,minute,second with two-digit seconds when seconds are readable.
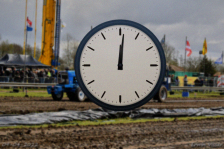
12,01
